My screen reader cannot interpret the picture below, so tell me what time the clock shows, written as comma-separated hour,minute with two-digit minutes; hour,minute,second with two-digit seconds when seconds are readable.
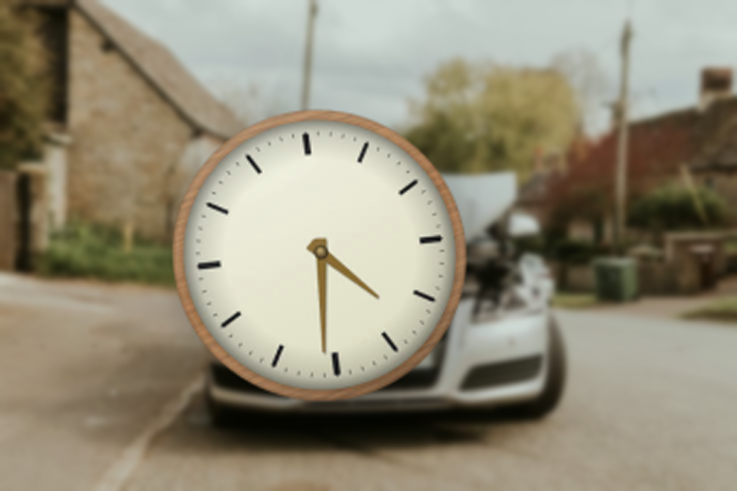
4,31
